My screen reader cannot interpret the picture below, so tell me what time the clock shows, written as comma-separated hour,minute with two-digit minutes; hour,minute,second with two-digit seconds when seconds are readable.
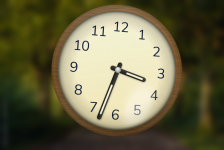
3,33
